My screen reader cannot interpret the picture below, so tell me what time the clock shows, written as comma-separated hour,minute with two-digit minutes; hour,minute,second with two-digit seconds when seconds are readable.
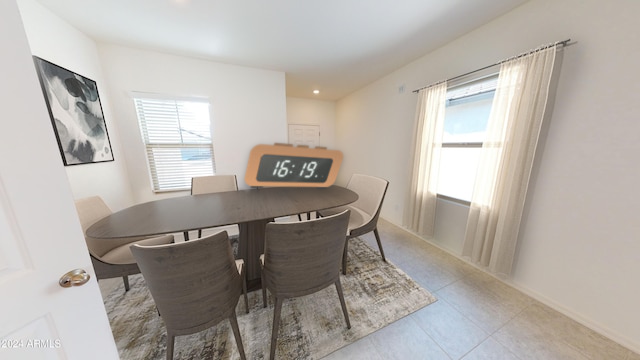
16,19
